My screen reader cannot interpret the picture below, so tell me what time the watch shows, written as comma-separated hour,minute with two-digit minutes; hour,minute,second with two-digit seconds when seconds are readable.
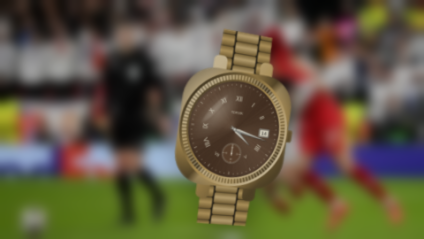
4,17
